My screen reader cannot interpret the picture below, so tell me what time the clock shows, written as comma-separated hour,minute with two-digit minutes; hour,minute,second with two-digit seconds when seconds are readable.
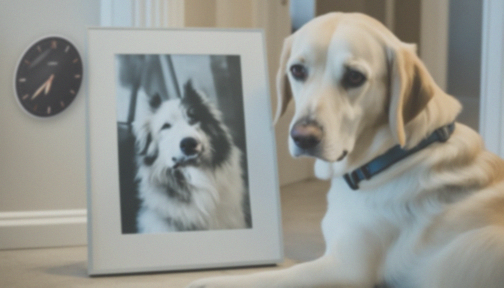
6,38
